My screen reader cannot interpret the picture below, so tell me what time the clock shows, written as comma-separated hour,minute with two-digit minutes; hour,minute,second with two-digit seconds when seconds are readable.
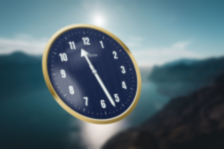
11,27
